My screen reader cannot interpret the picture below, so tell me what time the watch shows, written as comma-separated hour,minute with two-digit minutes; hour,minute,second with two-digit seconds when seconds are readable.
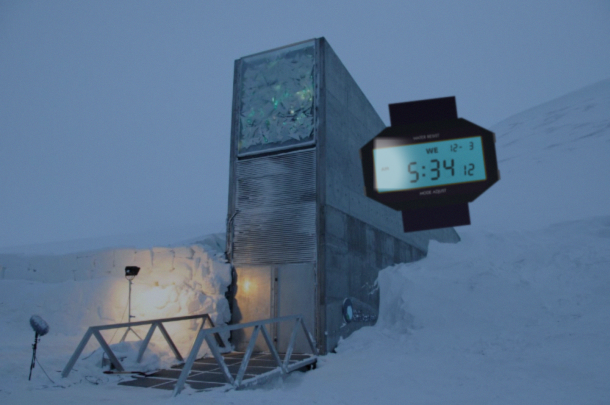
5,34,12
